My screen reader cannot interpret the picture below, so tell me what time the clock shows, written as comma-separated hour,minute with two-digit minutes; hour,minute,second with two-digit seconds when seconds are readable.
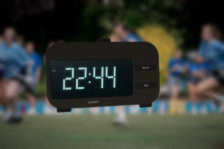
22,44
